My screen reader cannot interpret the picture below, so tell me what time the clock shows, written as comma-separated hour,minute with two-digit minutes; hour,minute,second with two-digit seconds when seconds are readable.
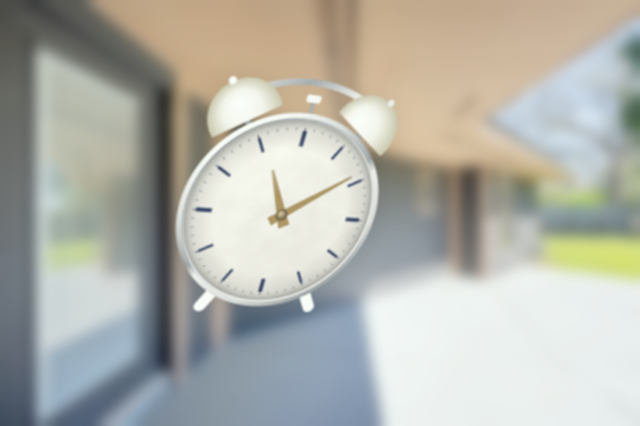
11,09
